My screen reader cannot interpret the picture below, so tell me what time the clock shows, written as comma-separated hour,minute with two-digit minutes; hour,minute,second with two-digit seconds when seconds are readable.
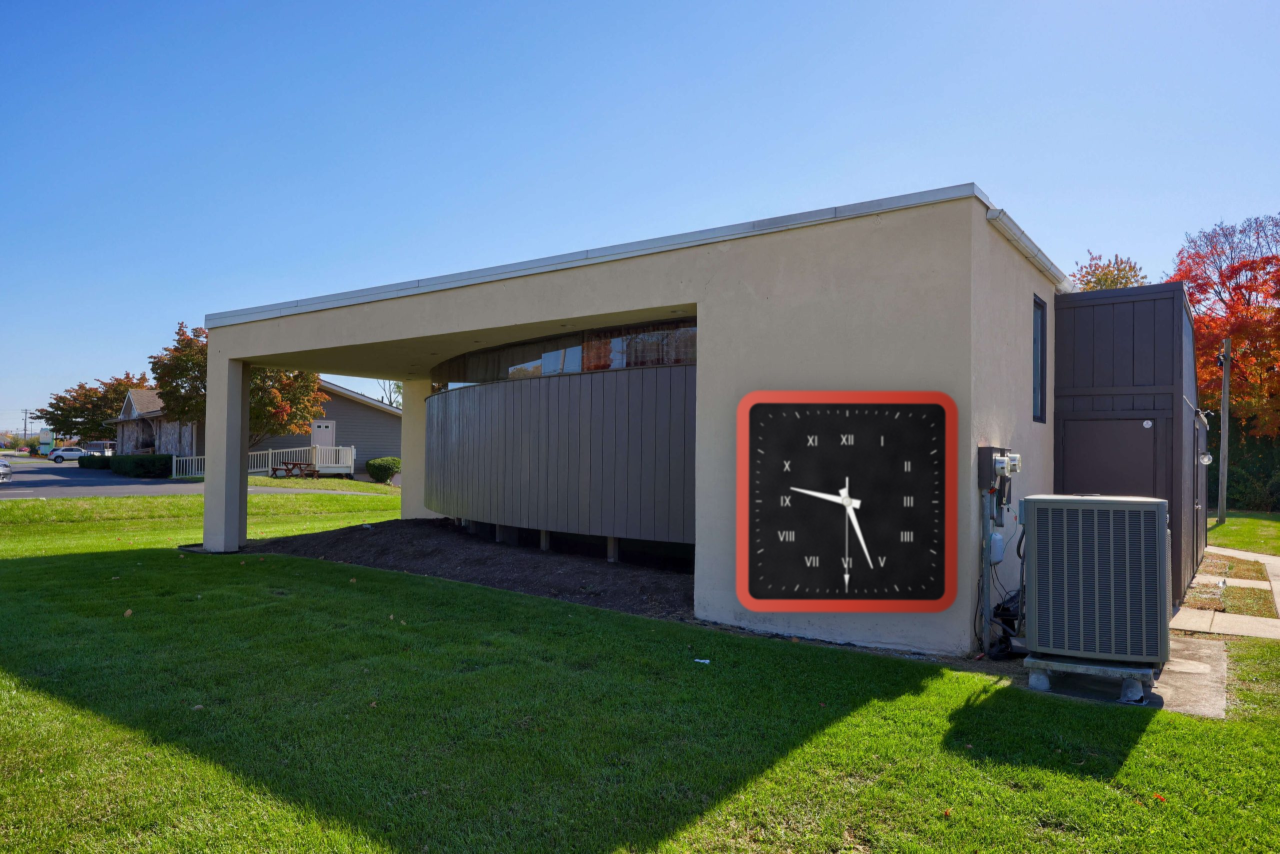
9,26,30
